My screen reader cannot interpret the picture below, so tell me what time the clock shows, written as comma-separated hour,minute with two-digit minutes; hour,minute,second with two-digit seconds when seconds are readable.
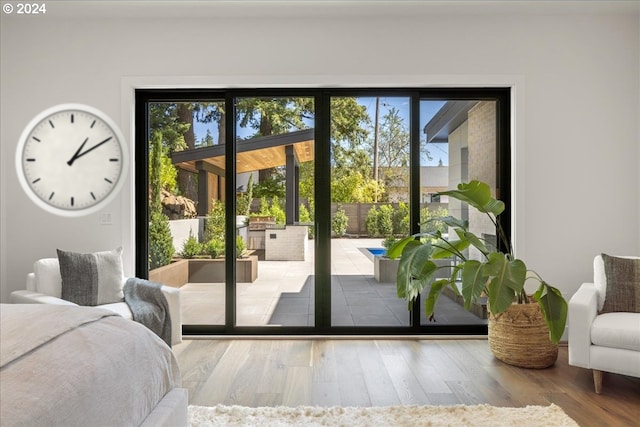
1,10
